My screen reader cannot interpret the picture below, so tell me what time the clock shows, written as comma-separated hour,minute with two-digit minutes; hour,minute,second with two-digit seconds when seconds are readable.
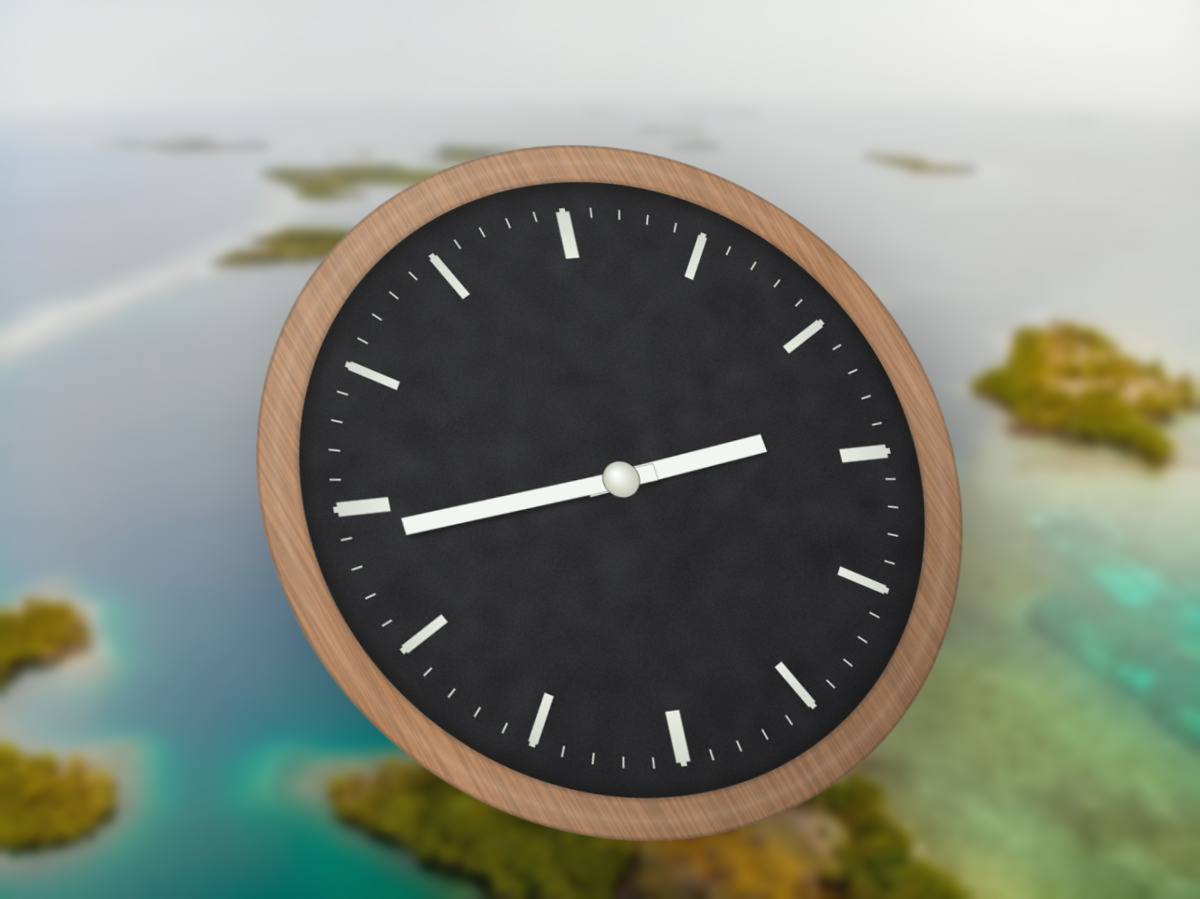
2,44
